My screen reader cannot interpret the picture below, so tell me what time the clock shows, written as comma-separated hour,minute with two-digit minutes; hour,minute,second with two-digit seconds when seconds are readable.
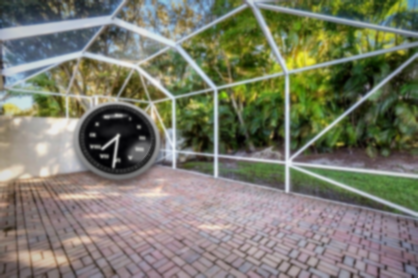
7,31
